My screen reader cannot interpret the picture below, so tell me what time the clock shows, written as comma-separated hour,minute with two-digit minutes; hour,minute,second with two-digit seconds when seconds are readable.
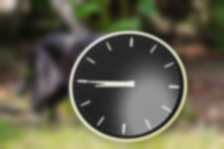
8,45
